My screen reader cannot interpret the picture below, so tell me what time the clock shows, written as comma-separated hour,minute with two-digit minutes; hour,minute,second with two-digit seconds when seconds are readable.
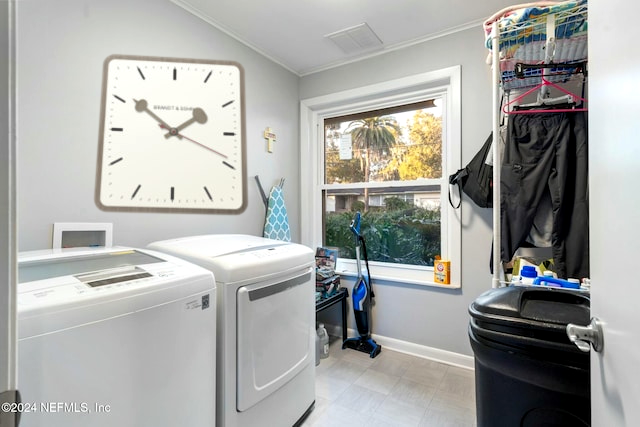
1,51,19
